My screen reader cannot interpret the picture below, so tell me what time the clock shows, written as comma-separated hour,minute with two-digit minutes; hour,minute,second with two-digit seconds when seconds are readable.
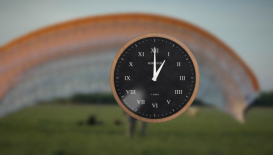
1,00
